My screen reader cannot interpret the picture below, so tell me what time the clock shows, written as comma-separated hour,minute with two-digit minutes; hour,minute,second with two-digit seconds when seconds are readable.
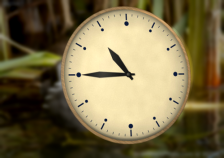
10,45
